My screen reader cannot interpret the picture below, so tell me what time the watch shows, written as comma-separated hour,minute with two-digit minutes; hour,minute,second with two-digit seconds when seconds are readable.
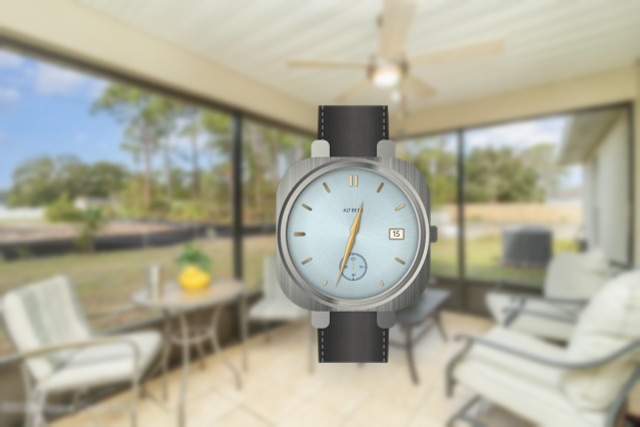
12,33
